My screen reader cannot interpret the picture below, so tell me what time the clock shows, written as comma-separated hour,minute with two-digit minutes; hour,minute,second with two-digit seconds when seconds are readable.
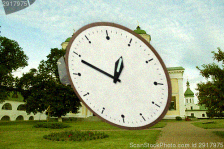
12,49
